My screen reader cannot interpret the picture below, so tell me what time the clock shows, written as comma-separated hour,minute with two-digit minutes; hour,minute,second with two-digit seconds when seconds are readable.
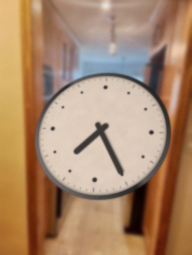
7,25
